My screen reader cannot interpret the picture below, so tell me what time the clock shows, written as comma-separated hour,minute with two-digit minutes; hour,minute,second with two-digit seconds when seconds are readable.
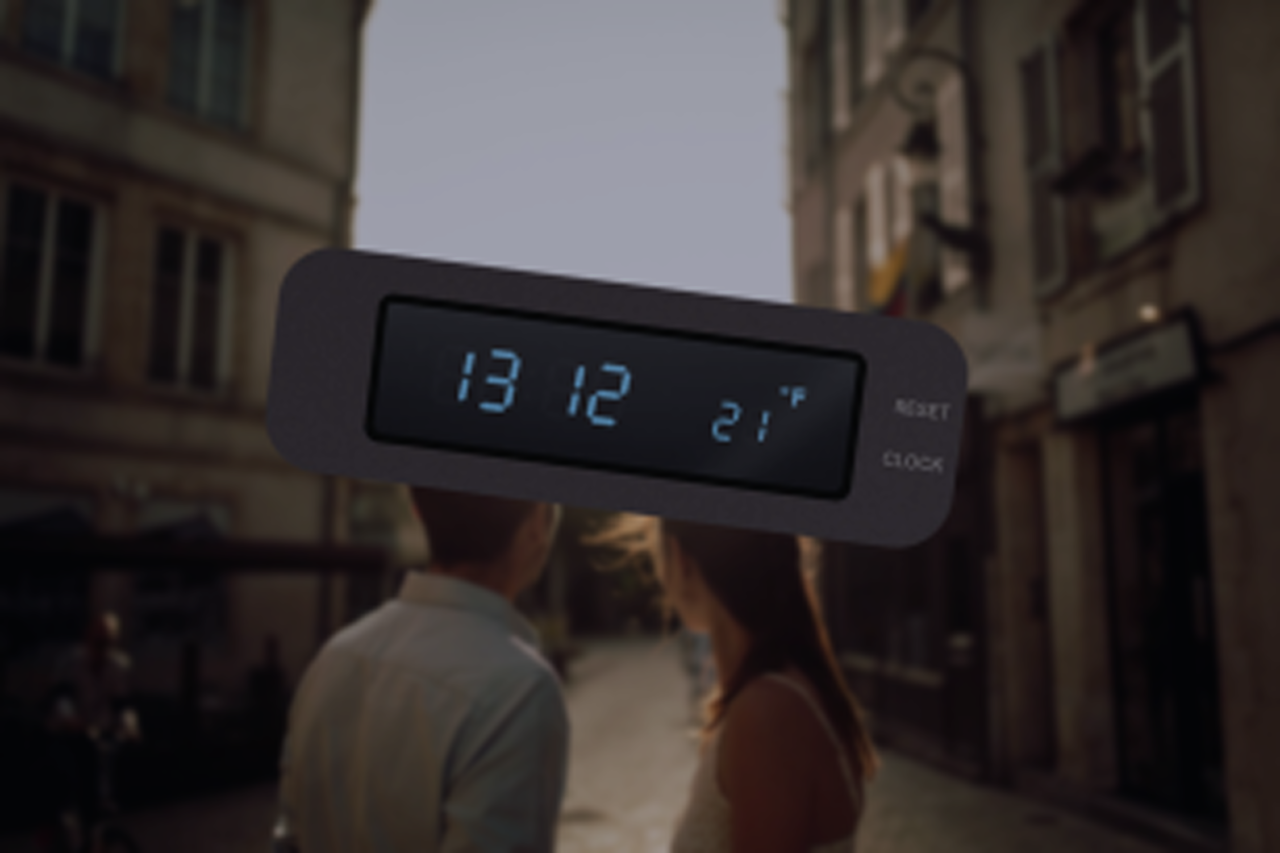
13,12
